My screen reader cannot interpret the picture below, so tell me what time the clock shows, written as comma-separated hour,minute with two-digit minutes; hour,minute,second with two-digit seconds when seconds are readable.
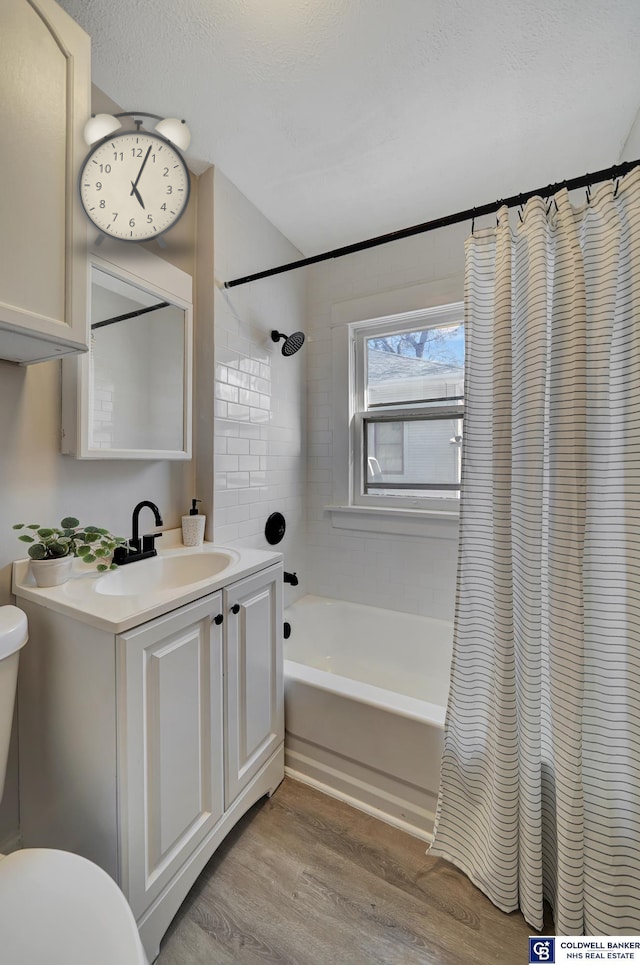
5,03
